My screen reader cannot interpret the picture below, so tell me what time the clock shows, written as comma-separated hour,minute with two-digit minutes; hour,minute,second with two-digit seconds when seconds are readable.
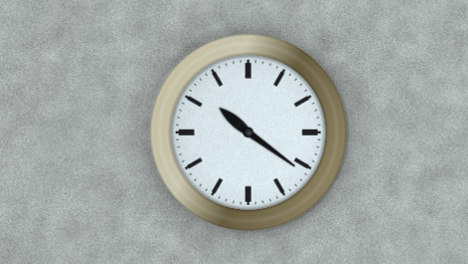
10,21
